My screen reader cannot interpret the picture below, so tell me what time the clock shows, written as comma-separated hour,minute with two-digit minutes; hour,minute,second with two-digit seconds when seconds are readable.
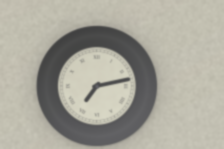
7,13
